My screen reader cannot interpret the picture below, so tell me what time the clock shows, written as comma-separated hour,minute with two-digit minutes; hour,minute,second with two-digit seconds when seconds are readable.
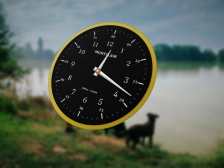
12,18
